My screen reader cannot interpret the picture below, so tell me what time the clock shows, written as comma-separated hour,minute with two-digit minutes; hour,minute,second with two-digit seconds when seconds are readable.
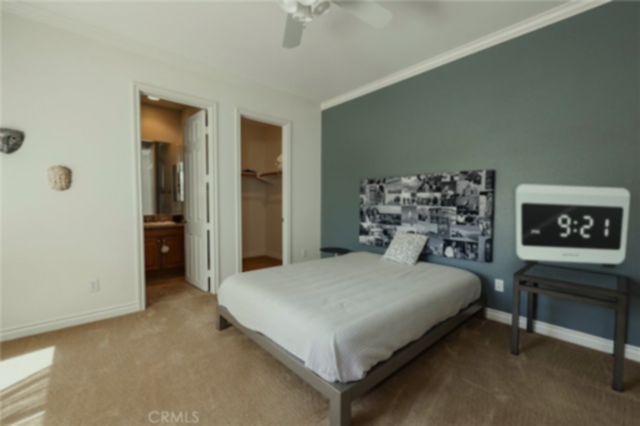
9,21
